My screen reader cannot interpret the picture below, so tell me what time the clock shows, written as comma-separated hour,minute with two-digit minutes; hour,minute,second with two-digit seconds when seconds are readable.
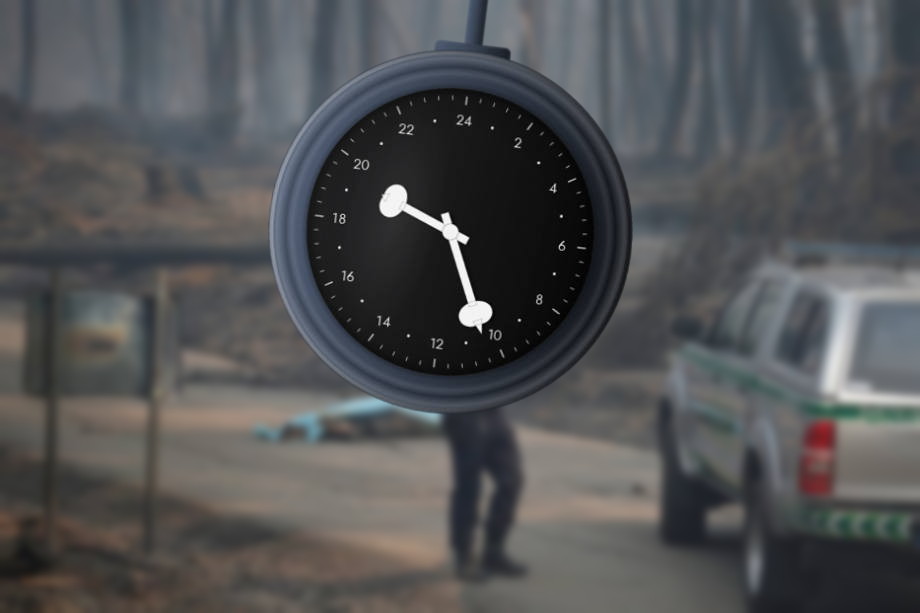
19,26
